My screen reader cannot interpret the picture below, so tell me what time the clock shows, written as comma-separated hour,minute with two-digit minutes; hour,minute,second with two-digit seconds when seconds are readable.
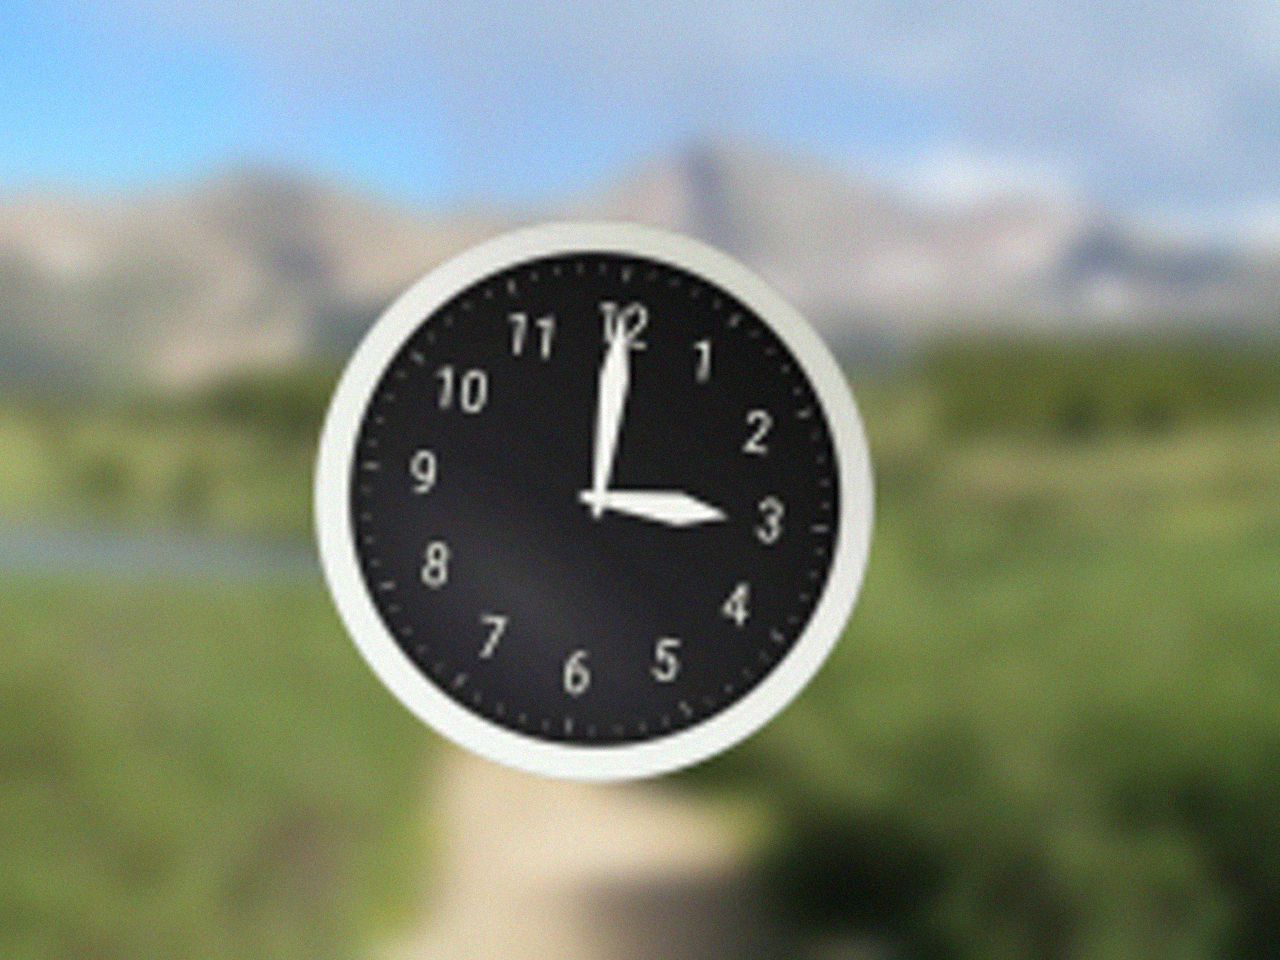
3,00
